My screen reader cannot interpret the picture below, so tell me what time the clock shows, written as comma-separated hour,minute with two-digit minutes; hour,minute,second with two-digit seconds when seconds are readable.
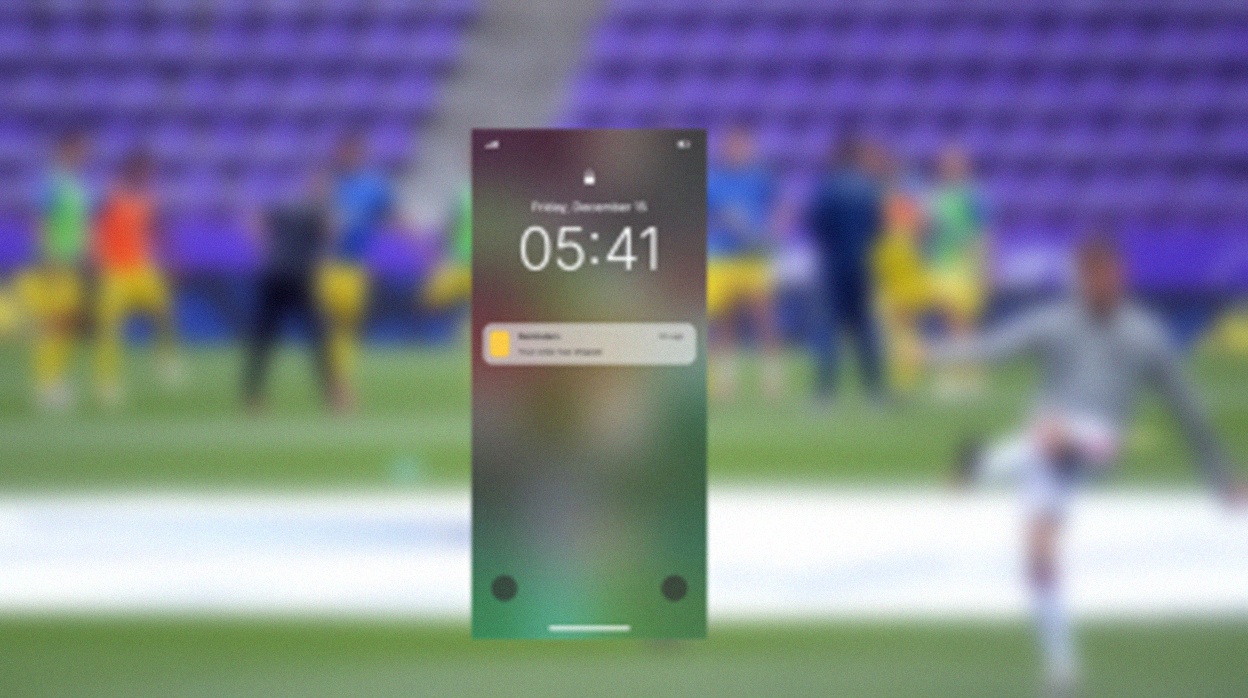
5,41
